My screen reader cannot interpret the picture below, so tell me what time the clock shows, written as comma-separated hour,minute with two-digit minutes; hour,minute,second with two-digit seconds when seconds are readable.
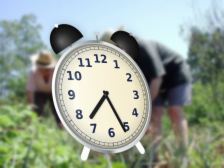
7,26
